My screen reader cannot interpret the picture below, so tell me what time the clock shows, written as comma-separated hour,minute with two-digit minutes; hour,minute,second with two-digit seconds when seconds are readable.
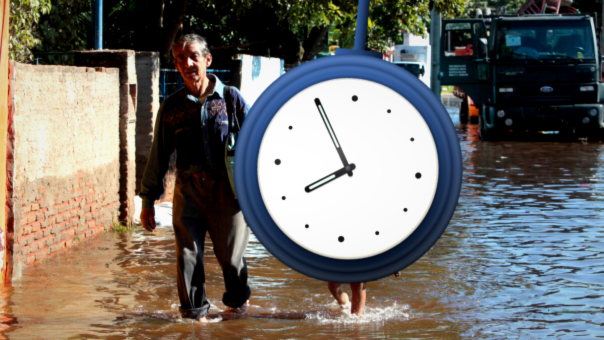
7,55
